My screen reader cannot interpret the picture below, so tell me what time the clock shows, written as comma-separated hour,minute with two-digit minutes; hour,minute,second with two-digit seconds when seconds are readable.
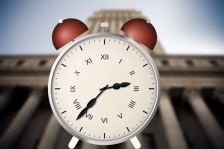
2,37
